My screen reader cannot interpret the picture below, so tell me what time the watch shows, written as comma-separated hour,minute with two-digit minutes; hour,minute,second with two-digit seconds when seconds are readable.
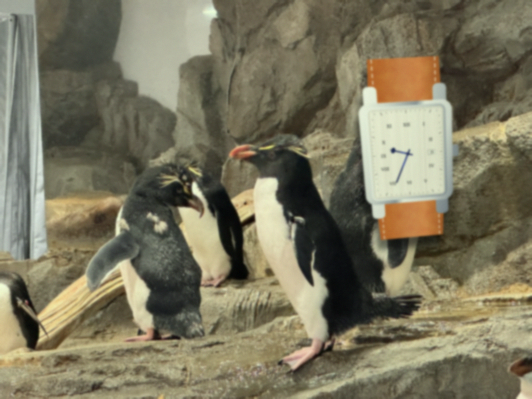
9,34
